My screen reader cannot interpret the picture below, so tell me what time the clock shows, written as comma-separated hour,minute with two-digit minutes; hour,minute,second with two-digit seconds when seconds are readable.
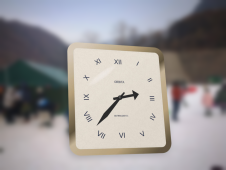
2,37
